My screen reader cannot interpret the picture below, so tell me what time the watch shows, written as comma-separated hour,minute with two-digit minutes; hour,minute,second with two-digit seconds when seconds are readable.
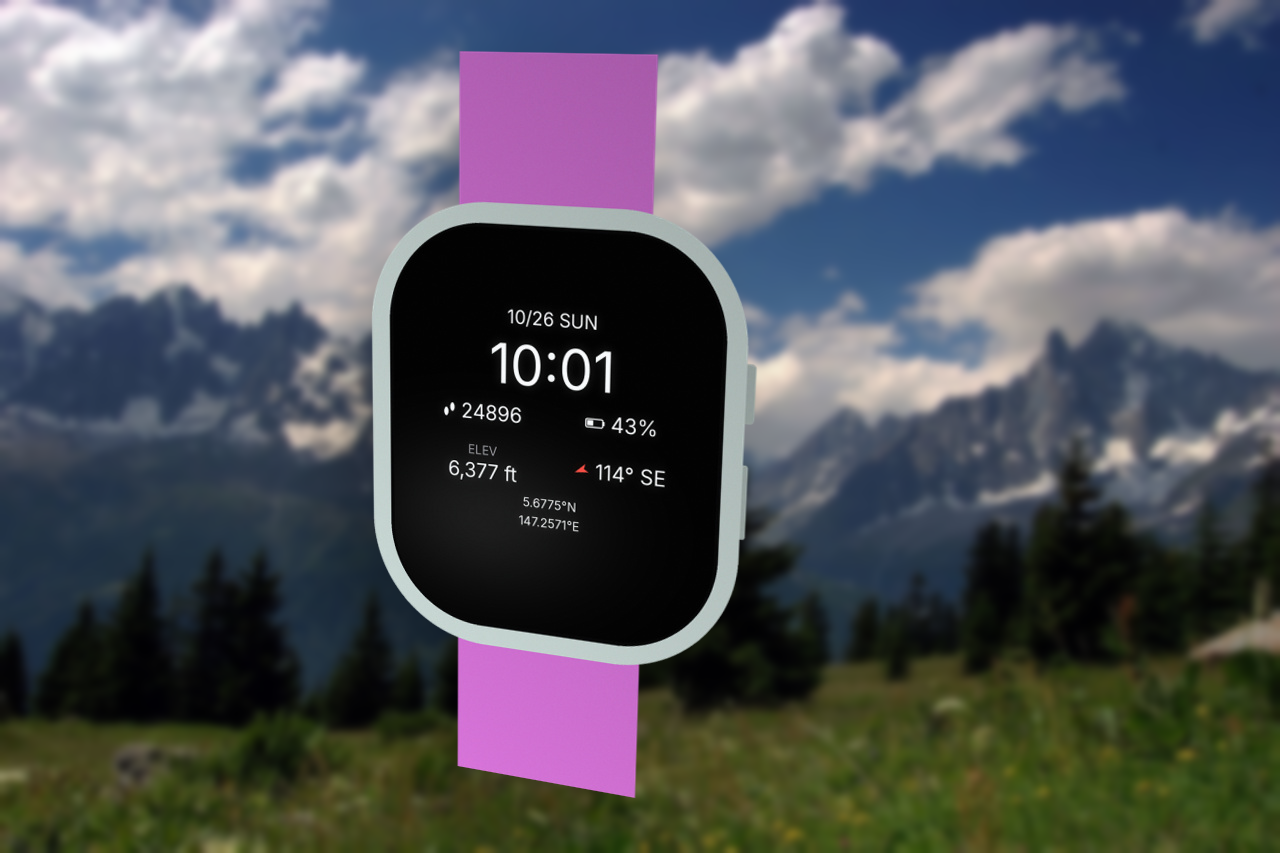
10,01
